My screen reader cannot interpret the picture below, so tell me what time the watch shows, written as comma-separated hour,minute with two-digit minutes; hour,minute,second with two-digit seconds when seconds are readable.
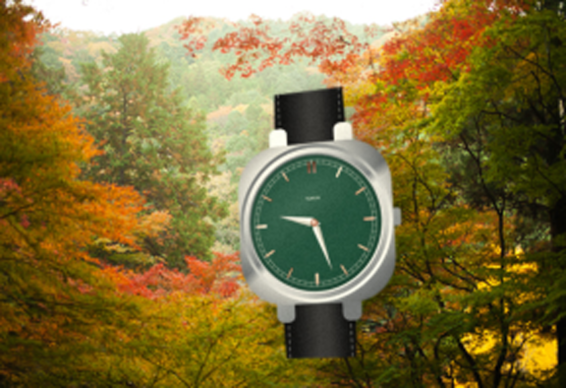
9,27
